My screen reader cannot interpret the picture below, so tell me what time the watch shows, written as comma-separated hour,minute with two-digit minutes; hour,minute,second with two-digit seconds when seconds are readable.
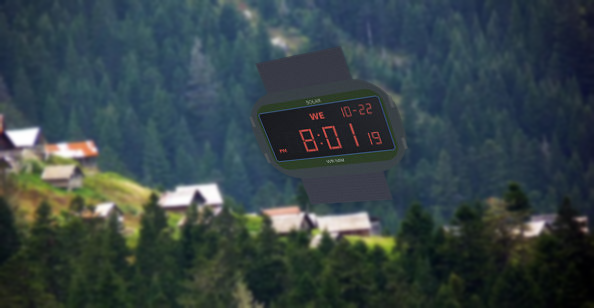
8,01,19
